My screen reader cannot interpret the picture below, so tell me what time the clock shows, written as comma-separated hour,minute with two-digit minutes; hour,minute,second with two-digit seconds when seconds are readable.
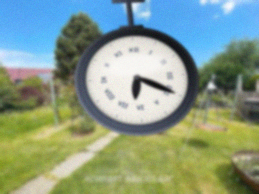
6,20
